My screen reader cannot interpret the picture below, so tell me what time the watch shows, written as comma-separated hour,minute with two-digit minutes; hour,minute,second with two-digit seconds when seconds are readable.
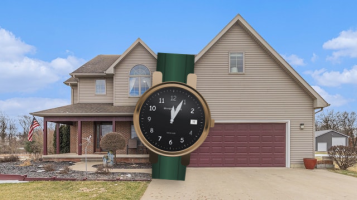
12,04
